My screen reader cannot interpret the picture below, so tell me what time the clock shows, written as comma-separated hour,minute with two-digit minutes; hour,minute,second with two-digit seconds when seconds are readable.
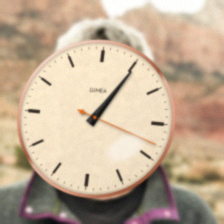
1,05,18
